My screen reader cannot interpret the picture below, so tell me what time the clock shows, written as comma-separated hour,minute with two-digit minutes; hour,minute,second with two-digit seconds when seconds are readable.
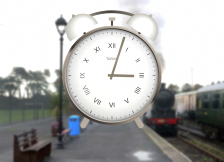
3,03
